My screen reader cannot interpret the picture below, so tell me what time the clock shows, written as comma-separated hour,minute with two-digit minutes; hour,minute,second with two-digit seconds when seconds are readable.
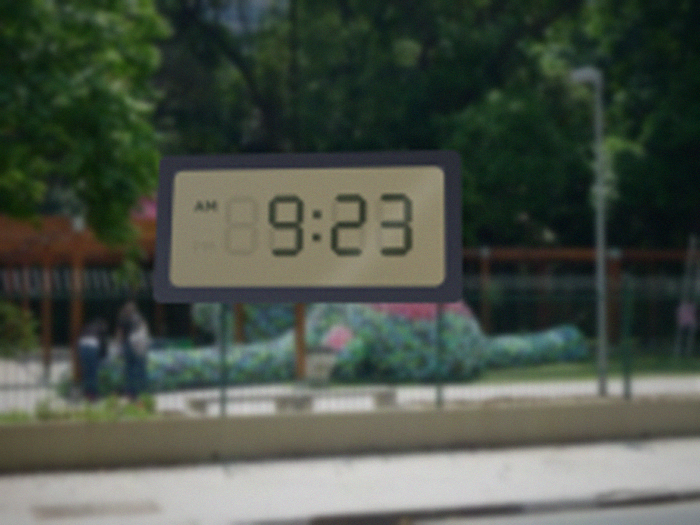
9,23
